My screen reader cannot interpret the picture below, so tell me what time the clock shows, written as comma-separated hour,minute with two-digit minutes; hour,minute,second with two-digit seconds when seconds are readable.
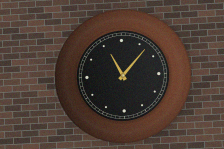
11,07
